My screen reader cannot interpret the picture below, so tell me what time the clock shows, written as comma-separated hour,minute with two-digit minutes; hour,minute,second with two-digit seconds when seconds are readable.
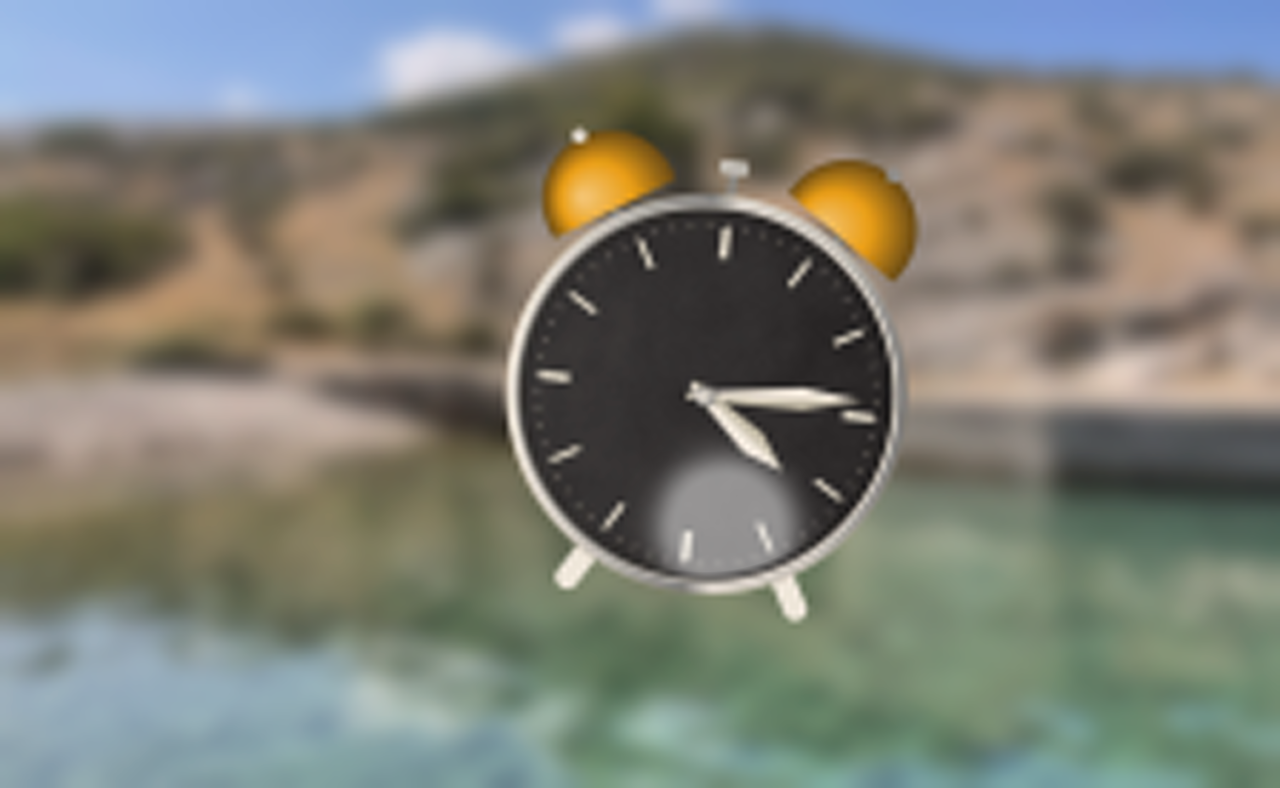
4,14
